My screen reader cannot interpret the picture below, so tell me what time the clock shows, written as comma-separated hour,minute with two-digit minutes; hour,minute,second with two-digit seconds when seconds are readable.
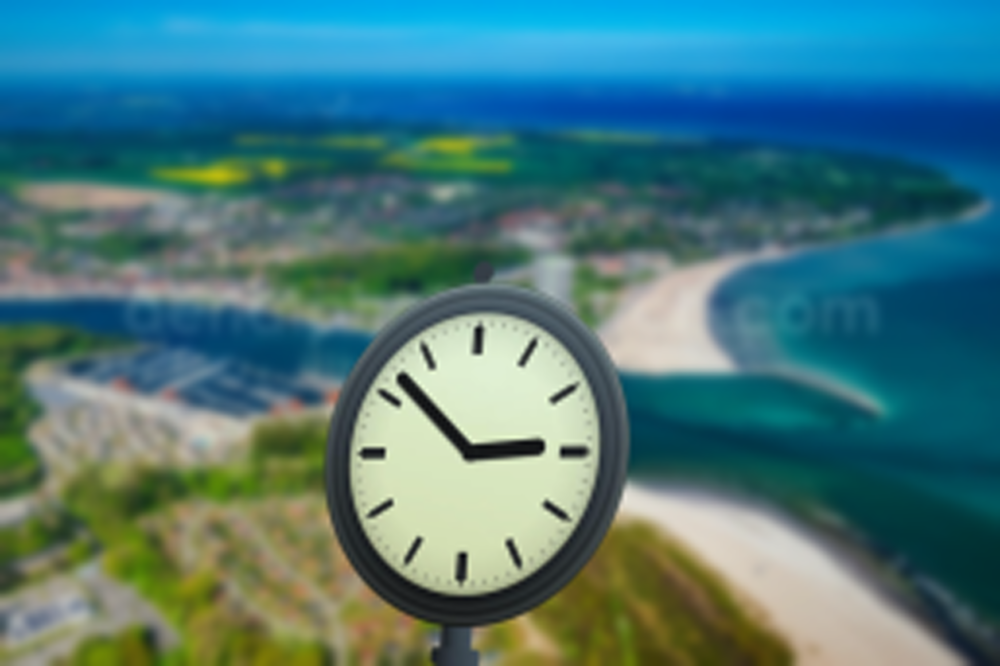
2,52
